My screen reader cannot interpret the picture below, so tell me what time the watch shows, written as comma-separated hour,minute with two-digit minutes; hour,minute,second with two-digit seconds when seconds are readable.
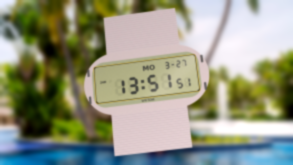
13,51,51
